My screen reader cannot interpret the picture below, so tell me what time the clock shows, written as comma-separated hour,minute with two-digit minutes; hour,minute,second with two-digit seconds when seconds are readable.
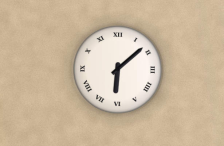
6,08
